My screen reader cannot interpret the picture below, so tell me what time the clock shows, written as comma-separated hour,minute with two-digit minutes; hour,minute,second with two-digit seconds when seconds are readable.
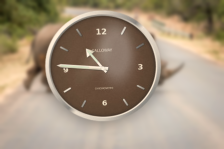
10,46
